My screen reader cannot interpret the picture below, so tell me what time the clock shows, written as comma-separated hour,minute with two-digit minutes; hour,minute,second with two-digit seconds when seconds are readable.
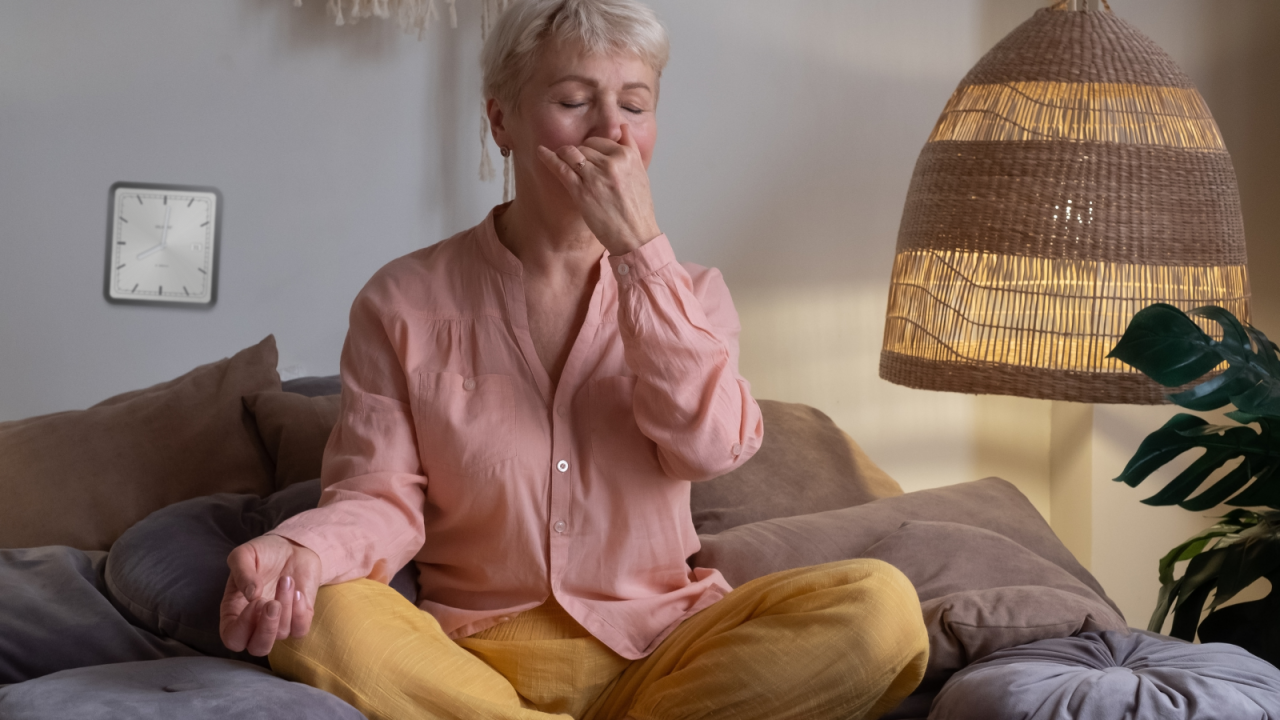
8,01
